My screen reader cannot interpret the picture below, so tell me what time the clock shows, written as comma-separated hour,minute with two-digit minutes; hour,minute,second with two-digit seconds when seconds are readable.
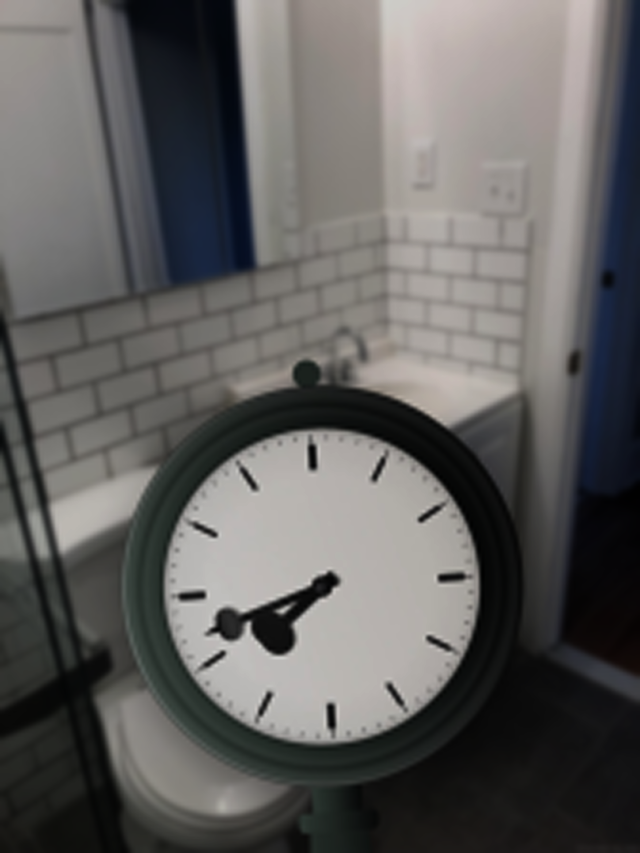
7,42
